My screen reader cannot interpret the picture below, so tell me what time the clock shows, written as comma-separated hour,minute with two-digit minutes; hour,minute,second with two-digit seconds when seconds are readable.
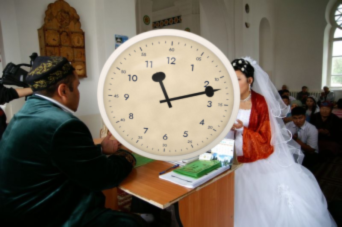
11,12
